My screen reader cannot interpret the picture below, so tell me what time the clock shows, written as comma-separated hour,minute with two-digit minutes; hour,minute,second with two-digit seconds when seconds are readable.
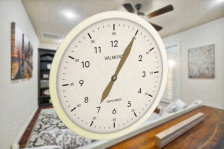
7,05
